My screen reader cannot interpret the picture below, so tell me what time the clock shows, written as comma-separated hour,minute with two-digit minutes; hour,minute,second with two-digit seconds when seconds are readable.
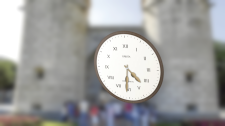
4,31
